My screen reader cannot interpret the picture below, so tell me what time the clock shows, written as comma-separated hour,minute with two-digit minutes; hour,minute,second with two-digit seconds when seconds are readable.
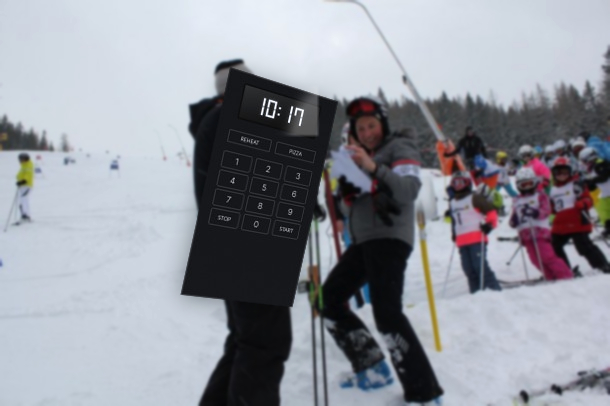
10,17
